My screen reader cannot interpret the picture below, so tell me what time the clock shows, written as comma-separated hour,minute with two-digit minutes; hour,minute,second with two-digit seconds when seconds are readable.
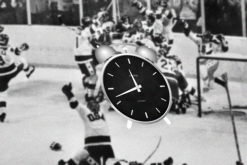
11,42
